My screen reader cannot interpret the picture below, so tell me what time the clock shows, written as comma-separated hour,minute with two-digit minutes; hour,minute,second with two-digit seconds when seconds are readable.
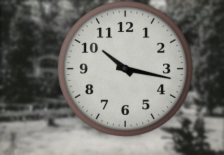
10,17
